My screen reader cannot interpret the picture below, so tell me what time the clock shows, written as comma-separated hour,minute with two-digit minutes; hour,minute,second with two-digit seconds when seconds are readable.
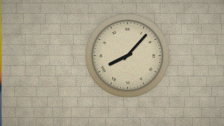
8,07
